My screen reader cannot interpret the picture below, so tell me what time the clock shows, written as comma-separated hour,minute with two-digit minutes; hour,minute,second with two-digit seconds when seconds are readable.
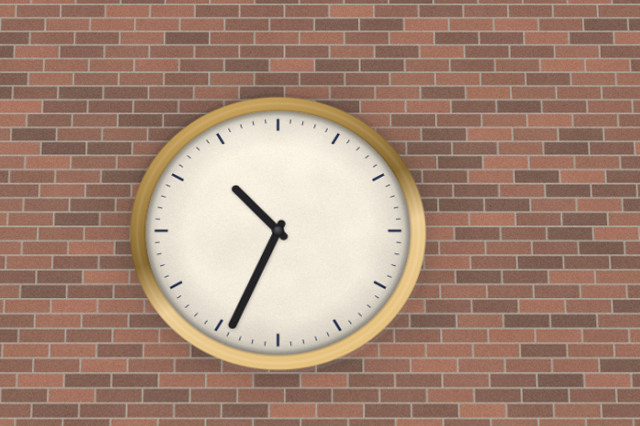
10,34
